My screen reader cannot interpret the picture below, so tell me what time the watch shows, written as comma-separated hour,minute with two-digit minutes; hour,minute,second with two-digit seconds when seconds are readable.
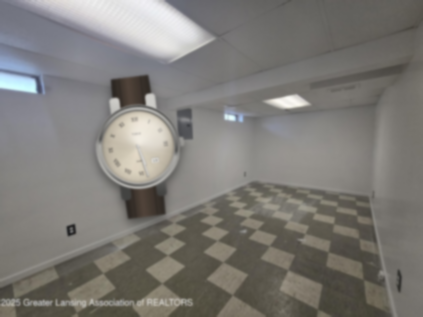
5,28
